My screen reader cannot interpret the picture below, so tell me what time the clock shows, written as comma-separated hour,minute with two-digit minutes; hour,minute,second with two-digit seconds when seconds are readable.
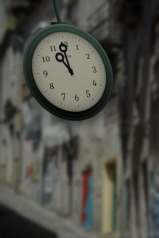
10,59
